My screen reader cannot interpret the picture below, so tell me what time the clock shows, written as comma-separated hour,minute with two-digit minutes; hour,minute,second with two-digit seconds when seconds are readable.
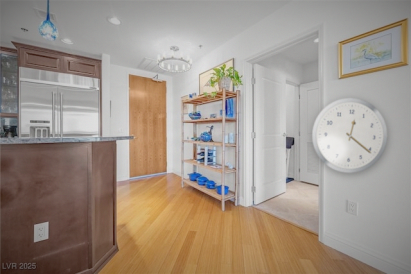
12,21
